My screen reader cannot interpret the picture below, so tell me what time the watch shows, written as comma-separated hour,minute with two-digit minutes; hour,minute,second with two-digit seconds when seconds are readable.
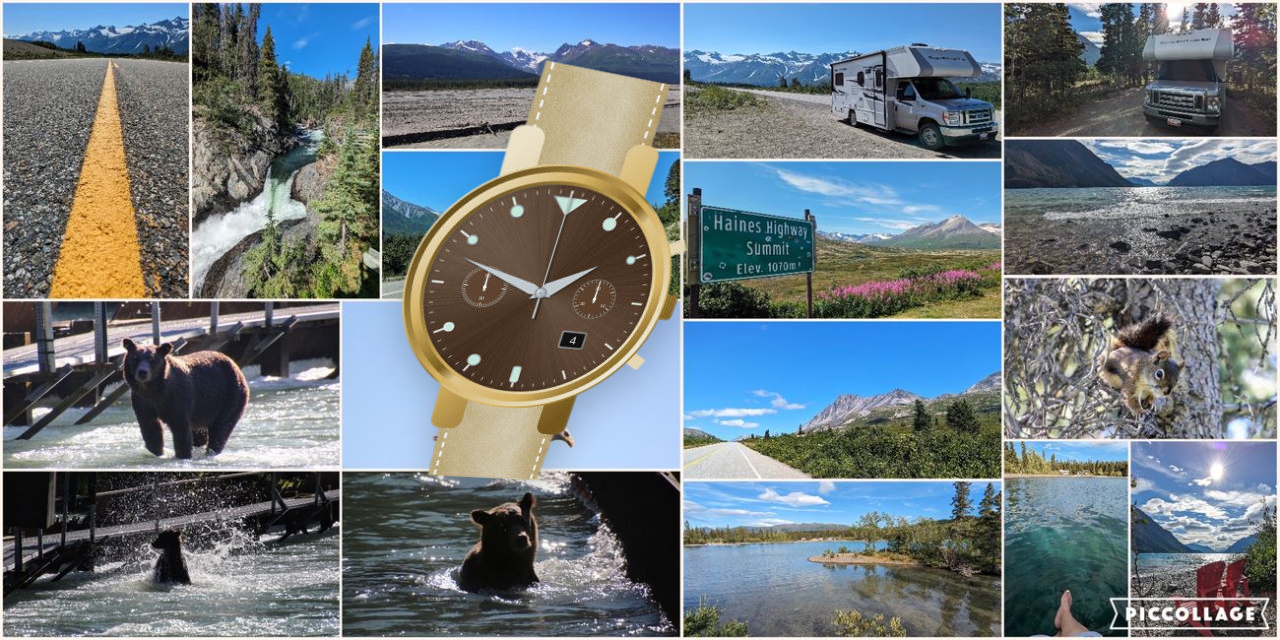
1,48
